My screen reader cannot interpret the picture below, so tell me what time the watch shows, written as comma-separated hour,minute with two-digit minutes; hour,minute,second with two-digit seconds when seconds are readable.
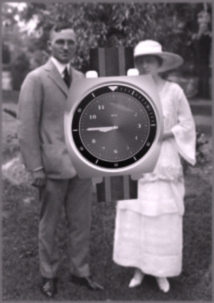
8,45
